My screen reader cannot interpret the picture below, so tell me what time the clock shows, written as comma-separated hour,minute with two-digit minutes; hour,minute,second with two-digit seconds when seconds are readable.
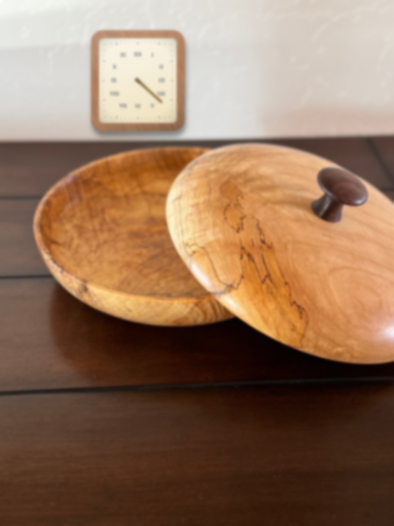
4,22
